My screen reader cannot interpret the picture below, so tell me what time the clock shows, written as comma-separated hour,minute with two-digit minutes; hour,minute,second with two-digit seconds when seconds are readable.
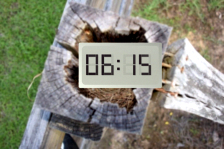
6,15
